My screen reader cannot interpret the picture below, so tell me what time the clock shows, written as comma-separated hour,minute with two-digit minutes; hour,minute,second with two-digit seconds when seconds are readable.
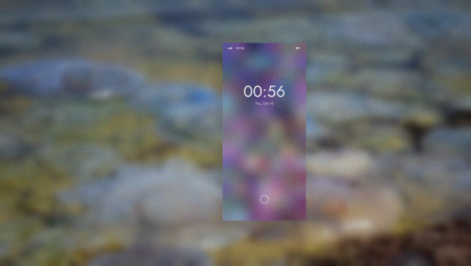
0,56
